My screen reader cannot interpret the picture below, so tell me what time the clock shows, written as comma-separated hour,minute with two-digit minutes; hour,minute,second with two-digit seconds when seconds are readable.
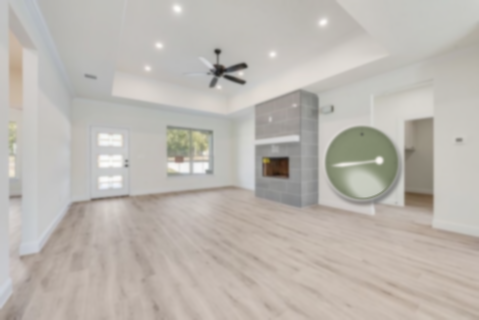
2,44
